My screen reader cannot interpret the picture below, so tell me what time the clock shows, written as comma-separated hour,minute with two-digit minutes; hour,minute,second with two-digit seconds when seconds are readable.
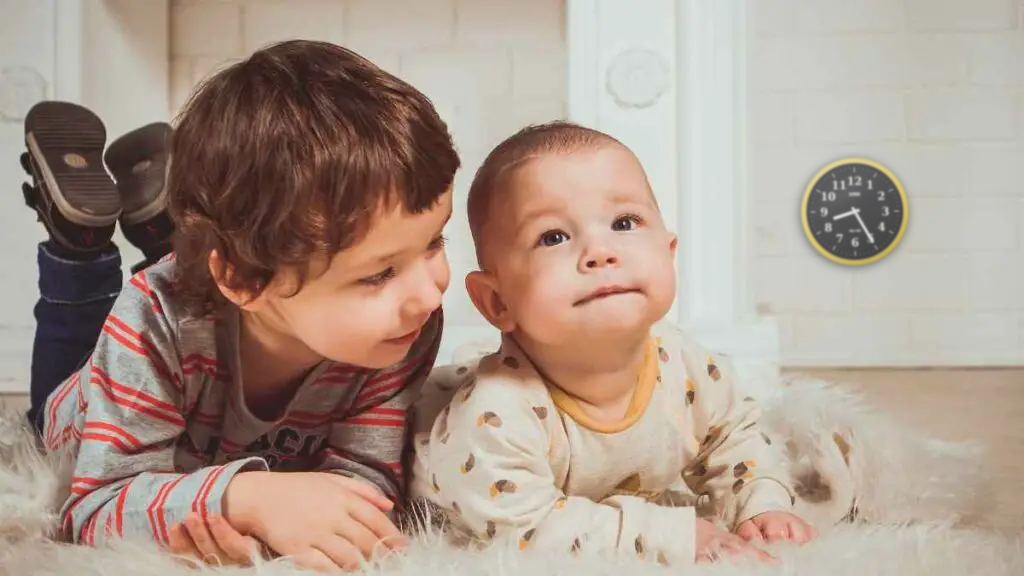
8,25
